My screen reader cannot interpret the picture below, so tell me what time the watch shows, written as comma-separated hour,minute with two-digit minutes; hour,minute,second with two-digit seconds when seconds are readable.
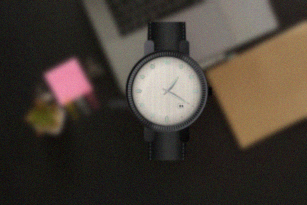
1,20
